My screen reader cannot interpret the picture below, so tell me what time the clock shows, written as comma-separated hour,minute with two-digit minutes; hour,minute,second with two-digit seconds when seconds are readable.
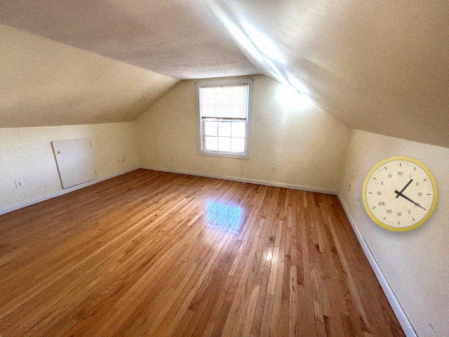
1,20
